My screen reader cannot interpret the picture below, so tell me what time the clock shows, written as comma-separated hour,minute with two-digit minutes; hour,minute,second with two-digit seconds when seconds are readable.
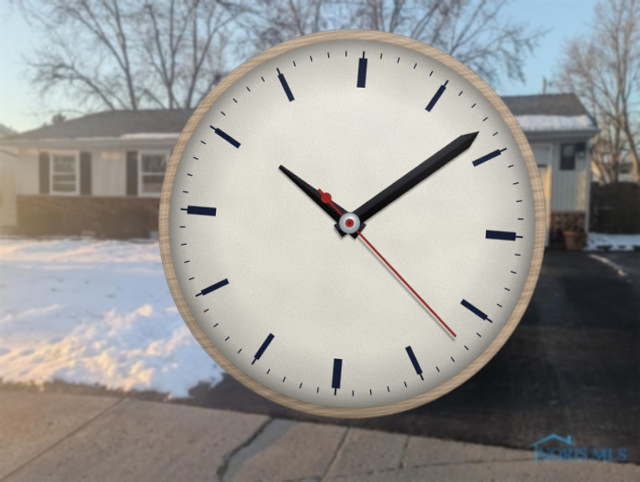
10,08,22
